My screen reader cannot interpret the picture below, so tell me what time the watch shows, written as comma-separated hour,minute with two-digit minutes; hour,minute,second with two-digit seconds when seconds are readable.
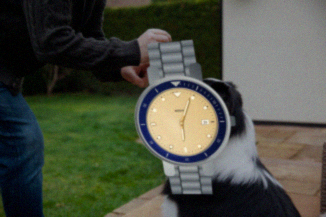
6,04
